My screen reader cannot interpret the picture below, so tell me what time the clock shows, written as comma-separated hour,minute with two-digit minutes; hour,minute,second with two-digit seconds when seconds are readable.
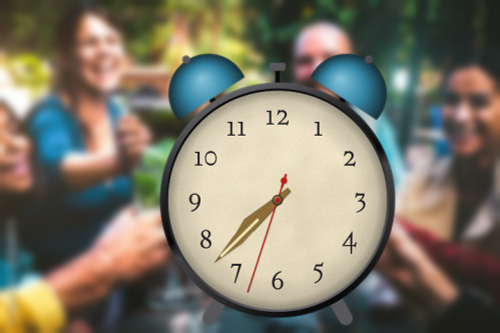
7,37,33
